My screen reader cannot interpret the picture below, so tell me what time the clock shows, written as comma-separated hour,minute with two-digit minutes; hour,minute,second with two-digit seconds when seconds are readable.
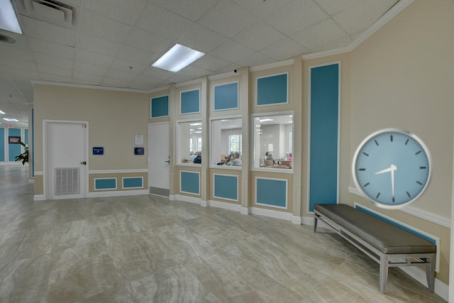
8,30
